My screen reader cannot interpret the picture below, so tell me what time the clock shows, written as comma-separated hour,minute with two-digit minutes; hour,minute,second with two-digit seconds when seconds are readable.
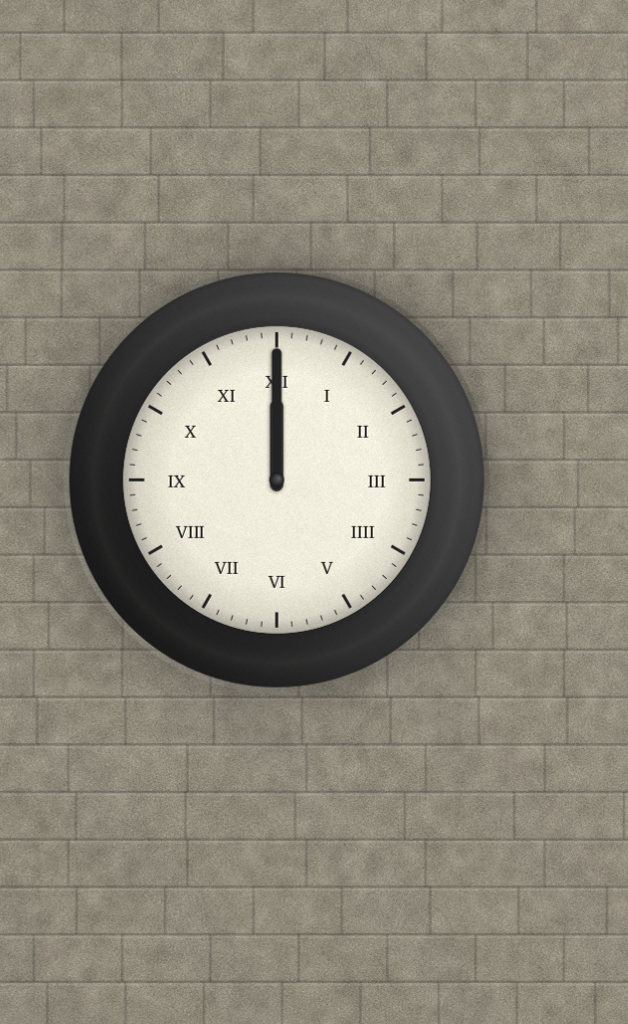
12,00
